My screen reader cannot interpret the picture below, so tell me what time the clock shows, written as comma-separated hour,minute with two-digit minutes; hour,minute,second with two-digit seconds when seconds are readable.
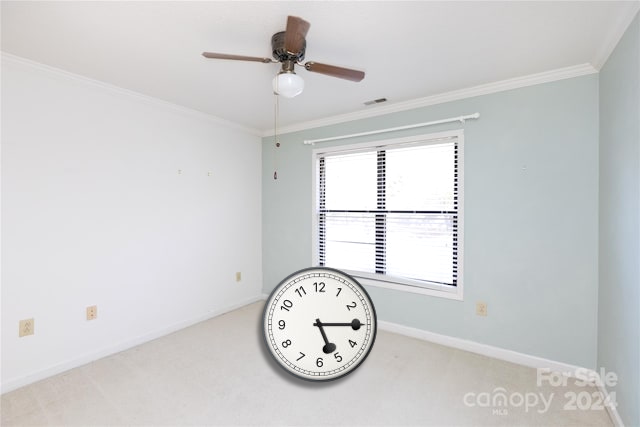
5,15
